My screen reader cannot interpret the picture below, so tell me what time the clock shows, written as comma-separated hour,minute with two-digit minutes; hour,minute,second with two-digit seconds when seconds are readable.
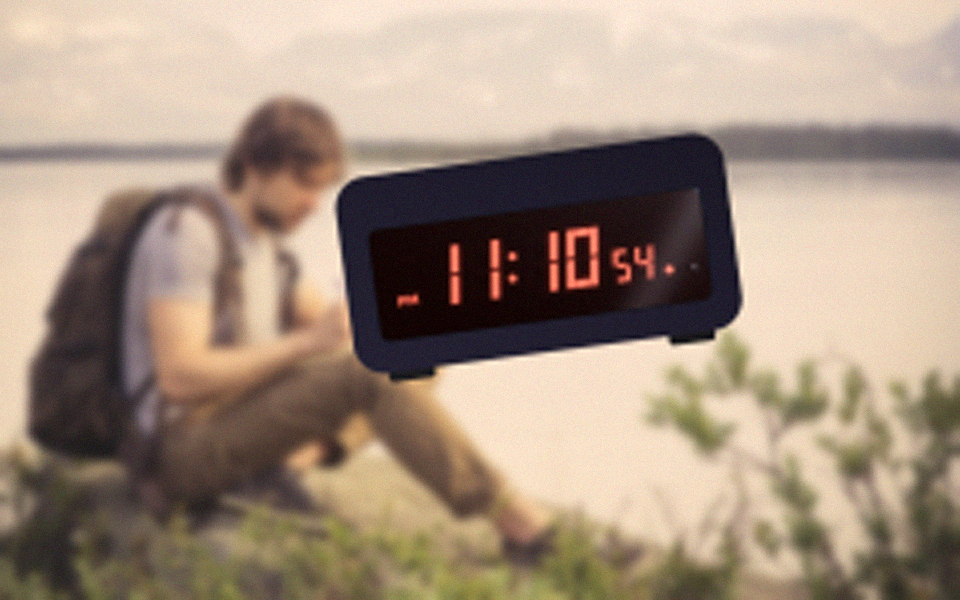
11,10,54
